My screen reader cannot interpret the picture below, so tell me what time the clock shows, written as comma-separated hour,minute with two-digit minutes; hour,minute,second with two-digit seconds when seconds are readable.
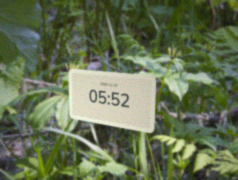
5,52
